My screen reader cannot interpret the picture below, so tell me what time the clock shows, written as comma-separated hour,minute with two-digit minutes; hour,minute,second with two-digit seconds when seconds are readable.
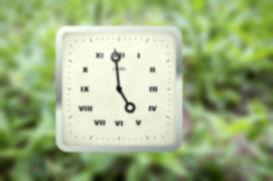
4,59
